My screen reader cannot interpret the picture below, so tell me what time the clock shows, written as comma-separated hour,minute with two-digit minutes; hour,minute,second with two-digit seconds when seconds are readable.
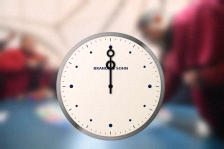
12,00
